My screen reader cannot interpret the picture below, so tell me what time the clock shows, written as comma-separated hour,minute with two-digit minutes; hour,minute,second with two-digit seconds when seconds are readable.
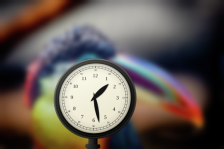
1,28
